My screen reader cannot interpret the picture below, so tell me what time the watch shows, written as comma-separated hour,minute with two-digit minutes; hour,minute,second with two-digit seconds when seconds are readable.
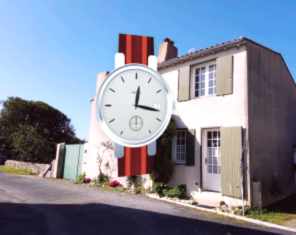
12,17
